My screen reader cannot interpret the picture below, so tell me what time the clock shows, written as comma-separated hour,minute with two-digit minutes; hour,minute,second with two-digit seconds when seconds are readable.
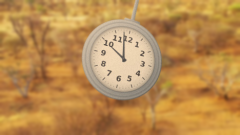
9,58
